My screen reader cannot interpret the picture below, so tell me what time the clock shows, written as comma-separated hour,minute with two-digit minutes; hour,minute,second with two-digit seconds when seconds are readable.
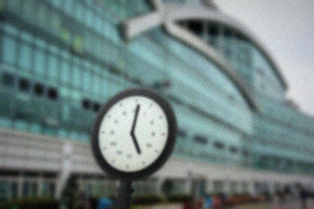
5,01
